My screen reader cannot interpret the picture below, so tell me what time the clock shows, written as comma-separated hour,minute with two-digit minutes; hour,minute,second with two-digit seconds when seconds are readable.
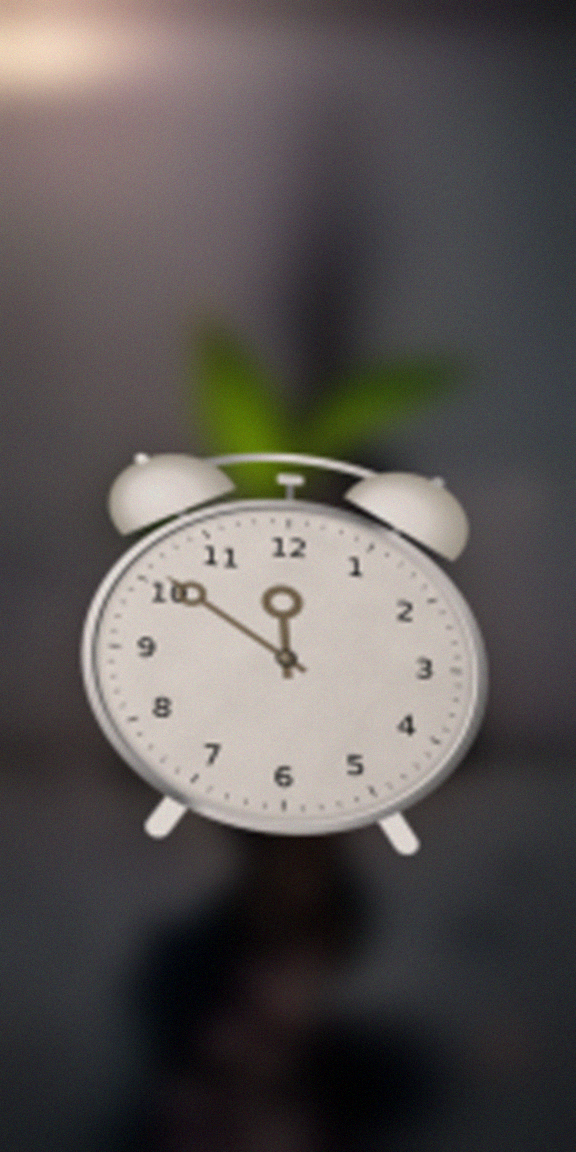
11,51
